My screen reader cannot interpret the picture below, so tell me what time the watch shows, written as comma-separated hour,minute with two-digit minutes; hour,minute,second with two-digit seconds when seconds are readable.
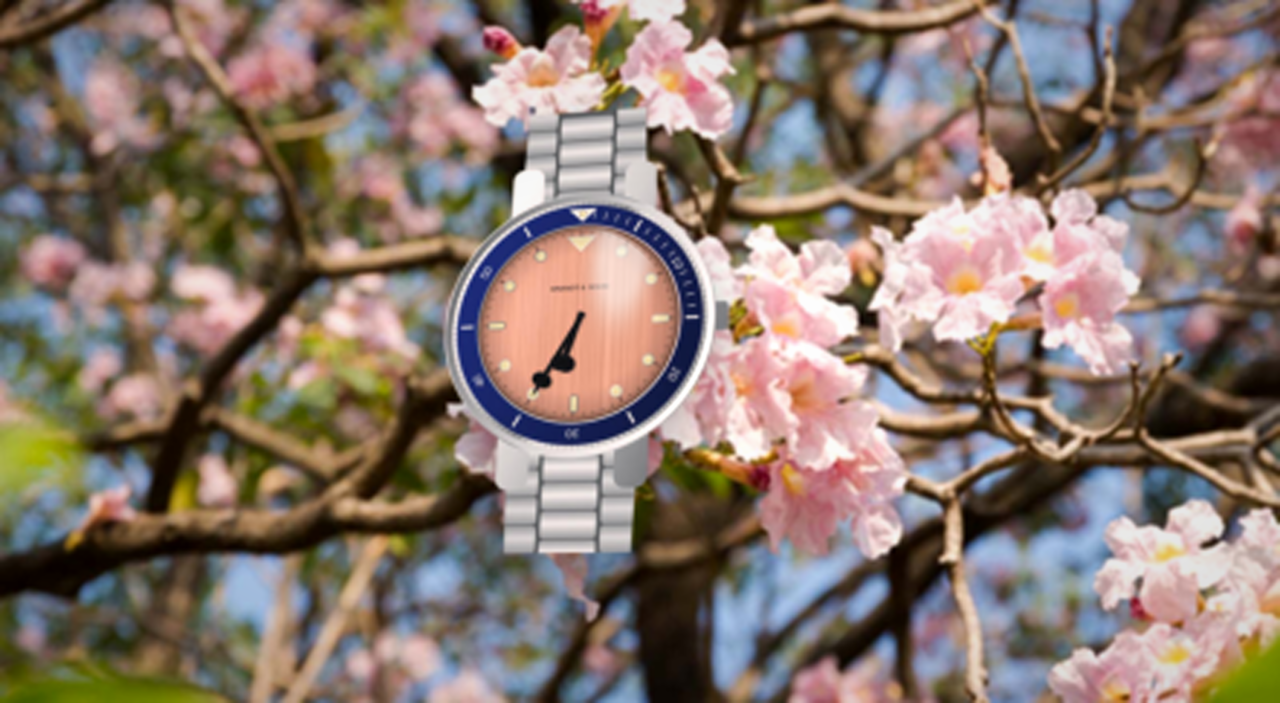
6,35
